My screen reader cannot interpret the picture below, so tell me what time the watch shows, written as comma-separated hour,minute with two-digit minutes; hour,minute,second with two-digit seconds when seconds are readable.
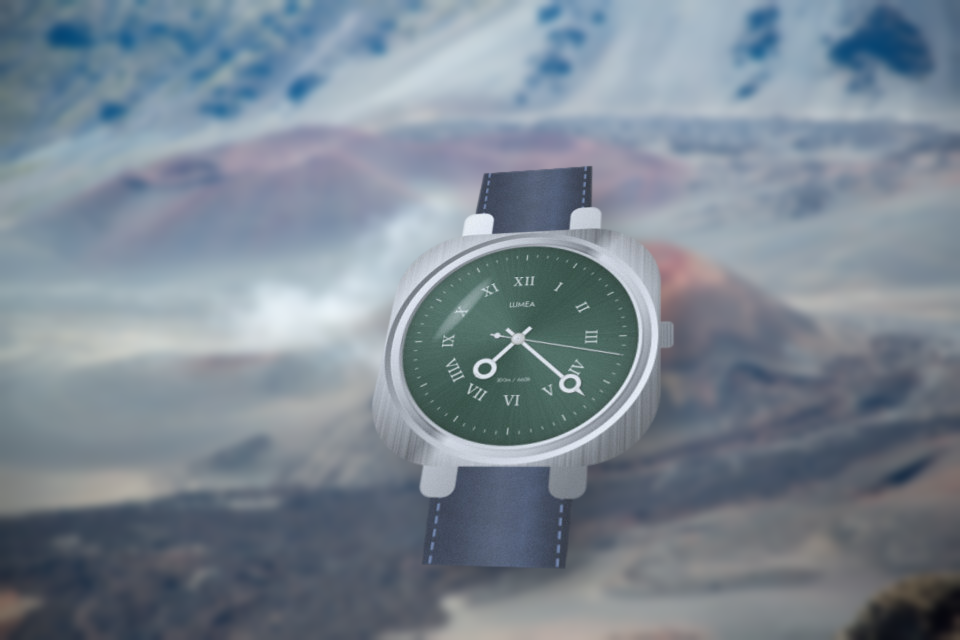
7,22,17
